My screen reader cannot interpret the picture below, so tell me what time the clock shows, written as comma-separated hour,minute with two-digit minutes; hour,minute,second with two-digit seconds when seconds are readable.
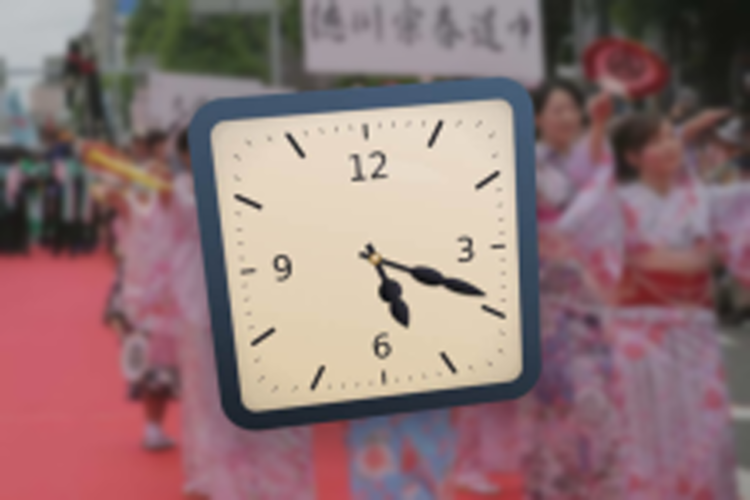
5,19
